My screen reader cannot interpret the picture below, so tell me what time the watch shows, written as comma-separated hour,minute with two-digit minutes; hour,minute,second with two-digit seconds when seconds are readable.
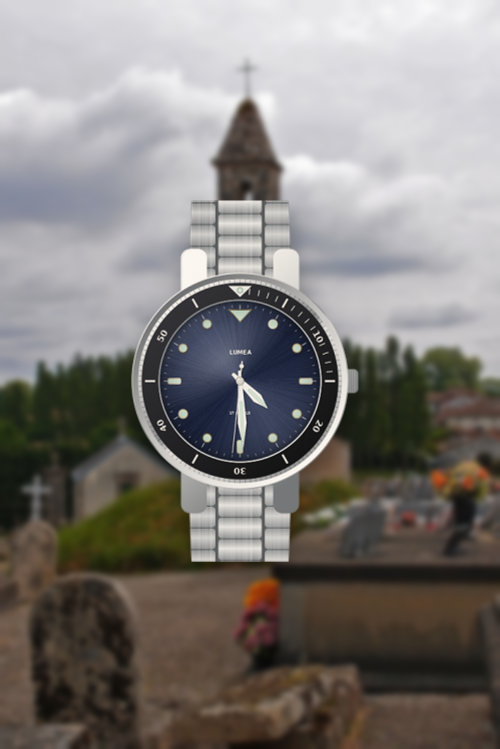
4,29,31
